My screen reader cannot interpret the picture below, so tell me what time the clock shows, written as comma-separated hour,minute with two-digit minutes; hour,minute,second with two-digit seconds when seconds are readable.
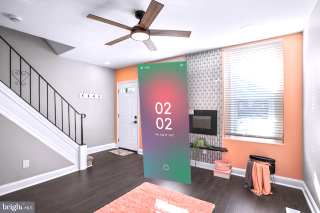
2,02
